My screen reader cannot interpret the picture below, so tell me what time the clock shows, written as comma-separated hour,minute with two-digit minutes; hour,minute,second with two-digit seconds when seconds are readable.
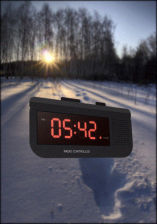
5,42
